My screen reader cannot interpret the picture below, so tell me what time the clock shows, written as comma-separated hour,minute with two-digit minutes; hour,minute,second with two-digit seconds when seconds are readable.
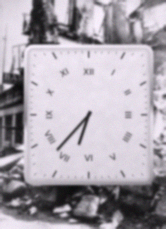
6,37
